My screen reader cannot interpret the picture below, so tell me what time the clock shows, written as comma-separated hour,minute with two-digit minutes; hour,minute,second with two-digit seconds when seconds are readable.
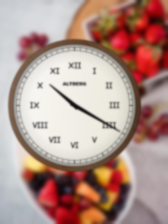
10,20
